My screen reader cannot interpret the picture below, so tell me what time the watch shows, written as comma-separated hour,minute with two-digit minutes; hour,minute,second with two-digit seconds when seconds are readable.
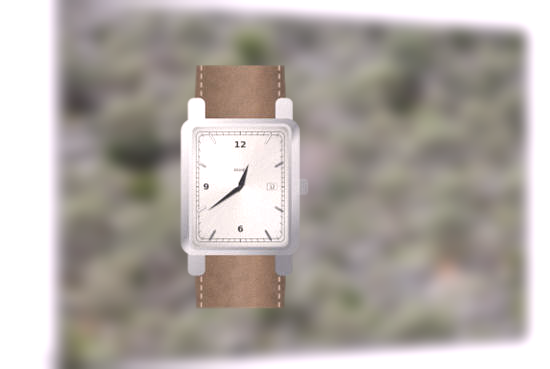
12,39
